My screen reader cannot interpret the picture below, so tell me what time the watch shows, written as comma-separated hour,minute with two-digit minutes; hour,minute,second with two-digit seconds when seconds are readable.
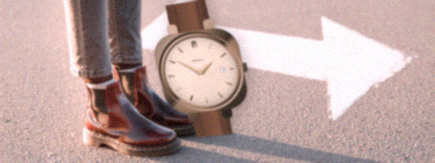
1,51
